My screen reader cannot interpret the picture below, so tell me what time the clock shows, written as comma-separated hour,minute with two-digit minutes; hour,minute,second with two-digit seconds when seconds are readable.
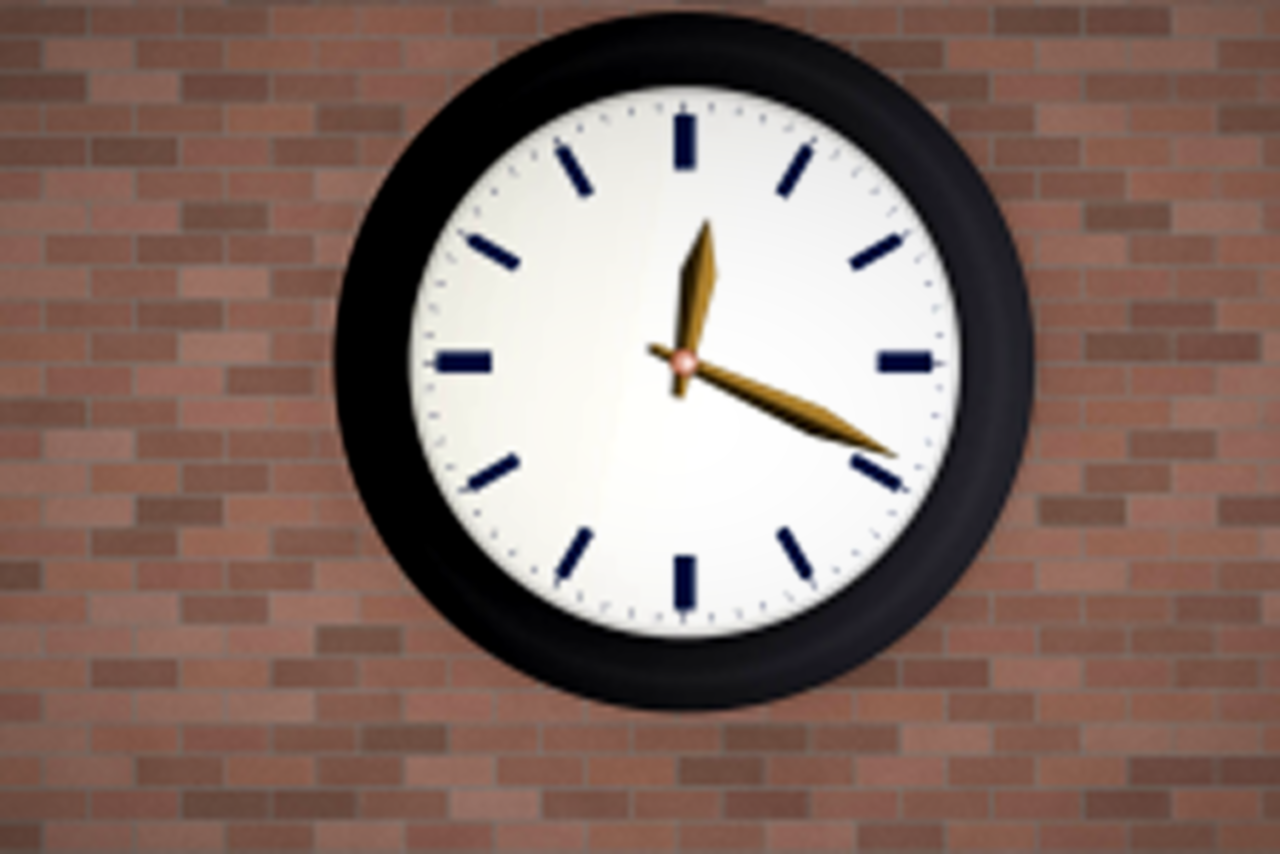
12,19
